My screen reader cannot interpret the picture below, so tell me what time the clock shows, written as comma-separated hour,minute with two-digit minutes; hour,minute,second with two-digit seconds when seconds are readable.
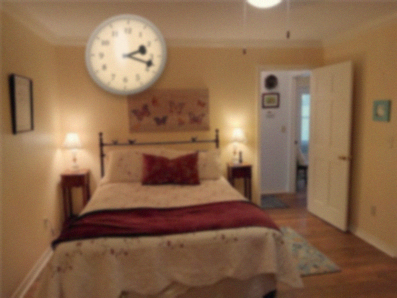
2,18
